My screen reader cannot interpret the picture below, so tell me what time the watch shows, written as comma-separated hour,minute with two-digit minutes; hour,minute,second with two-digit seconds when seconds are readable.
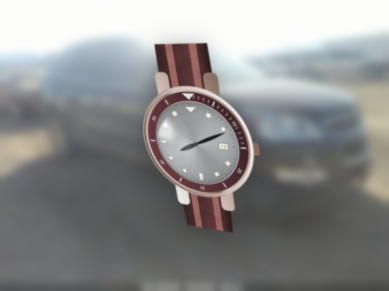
8,11
